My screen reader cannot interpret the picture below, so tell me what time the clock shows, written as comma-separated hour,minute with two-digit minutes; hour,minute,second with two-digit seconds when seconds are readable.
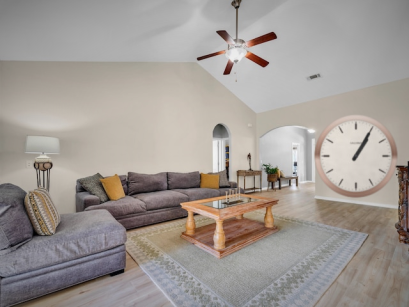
1,05
